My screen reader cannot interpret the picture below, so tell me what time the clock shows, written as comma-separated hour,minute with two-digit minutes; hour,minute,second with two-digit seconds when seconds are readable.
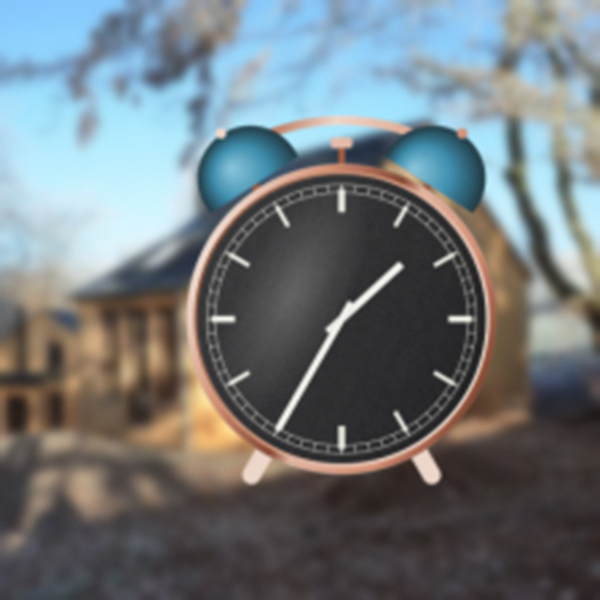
1,35
